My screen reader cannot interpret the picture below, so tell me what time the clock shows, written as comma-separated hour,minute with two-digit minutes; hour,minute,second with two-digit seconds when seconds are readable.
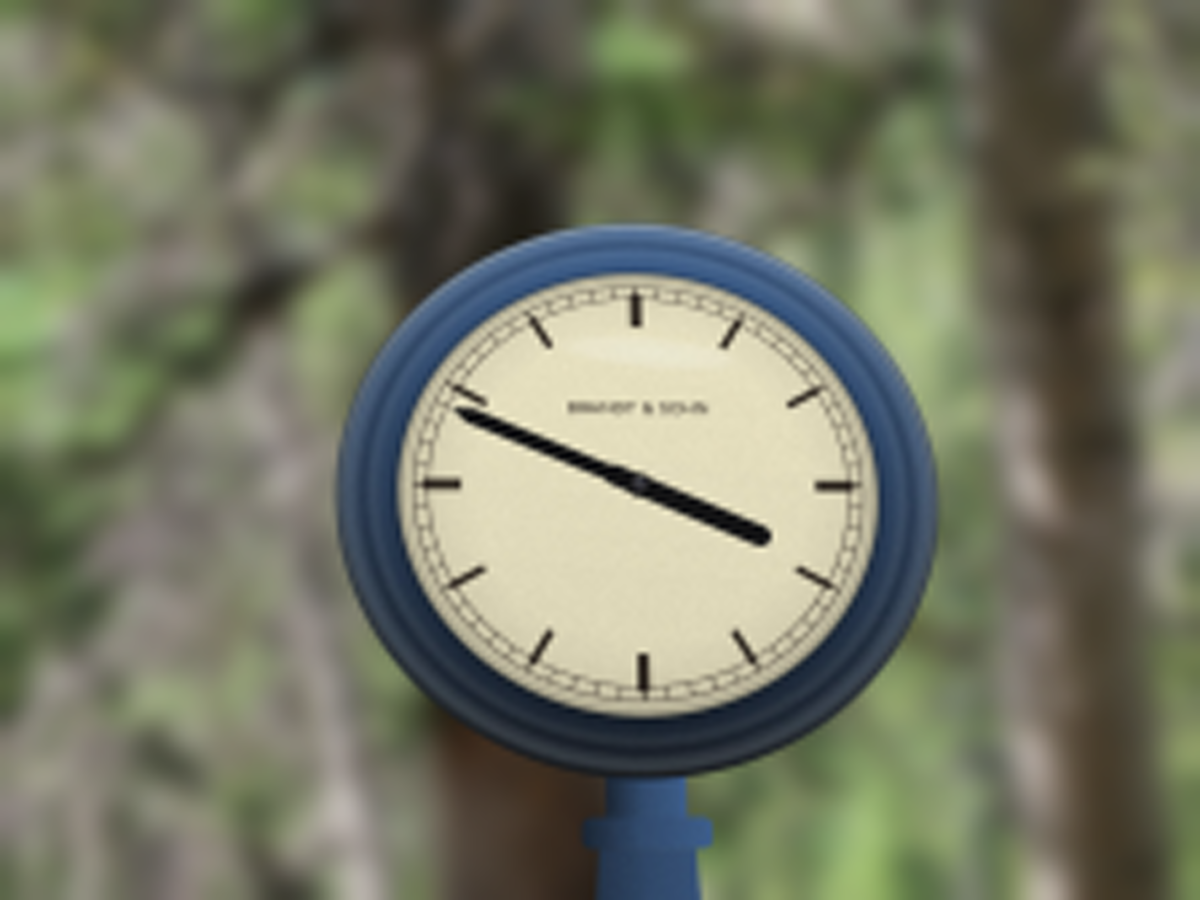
3,49
